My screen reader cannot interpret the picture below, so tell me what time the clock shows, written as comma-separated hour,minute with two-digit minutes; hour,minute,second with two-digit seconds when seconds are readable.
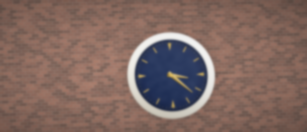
3,22
